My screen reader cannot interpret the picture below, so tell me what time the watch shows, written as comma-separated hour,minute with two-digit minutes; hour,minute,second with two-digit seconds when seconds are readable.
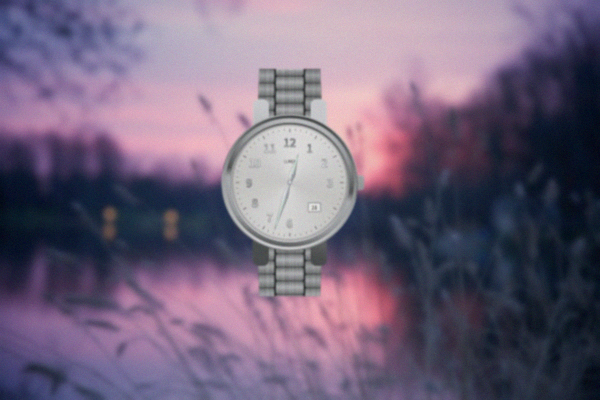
12,33
